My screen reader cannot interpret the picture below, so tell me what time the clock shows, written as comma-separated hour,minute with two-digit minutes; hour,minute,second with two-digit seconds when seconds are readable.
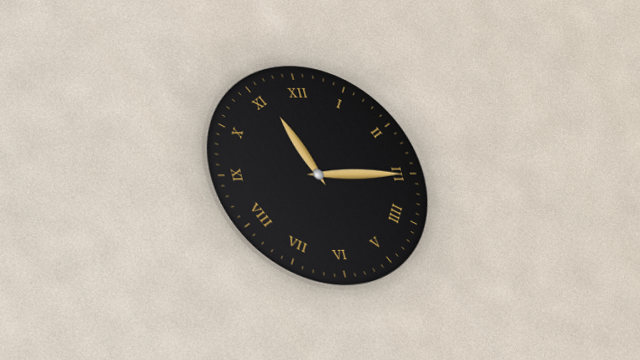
11,15
